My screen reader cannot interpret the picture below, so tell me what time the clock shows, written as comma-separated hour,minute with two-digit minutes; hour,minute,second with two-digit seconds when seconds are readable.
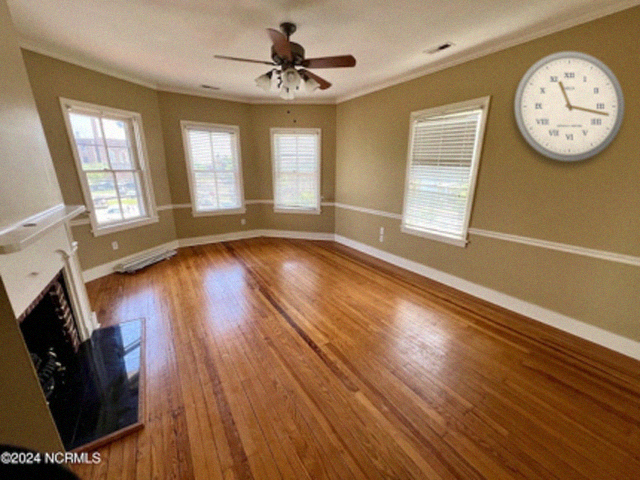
11,17
